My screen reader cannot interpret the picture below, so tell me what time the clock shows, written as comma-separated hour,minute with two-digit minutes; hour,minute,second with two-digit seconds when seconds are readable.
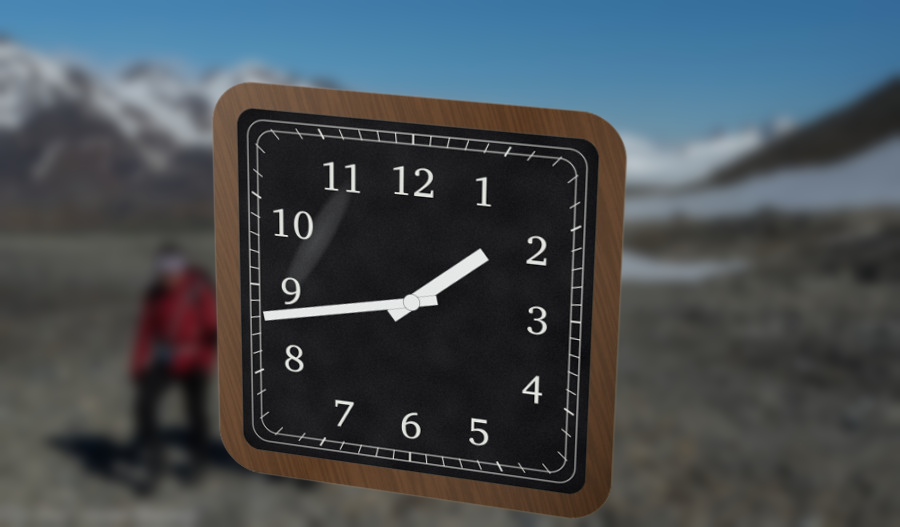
1,43
